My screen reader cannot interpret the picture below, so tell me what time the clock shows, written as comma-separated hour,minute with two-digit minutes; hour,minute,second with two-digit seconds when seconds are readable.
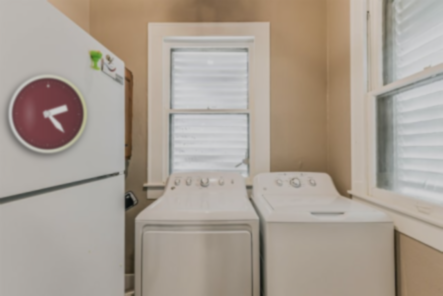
2,23
